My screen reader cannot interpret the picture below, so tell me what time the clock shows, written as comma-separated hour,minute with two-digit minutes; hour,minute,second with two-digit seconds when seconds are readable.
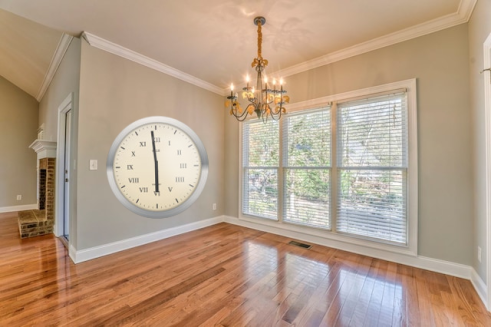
5,59
